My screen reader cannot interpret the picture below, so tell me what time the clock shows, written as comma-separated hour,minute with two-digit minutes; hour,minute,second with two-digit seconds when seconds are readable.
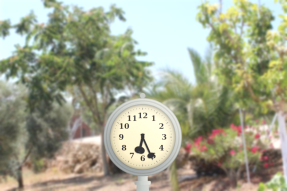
6,26
